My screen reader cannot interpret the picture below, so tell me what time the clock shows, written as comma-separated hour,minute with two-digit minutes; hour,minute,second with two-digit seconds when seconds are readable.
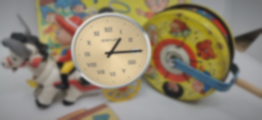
1,15
